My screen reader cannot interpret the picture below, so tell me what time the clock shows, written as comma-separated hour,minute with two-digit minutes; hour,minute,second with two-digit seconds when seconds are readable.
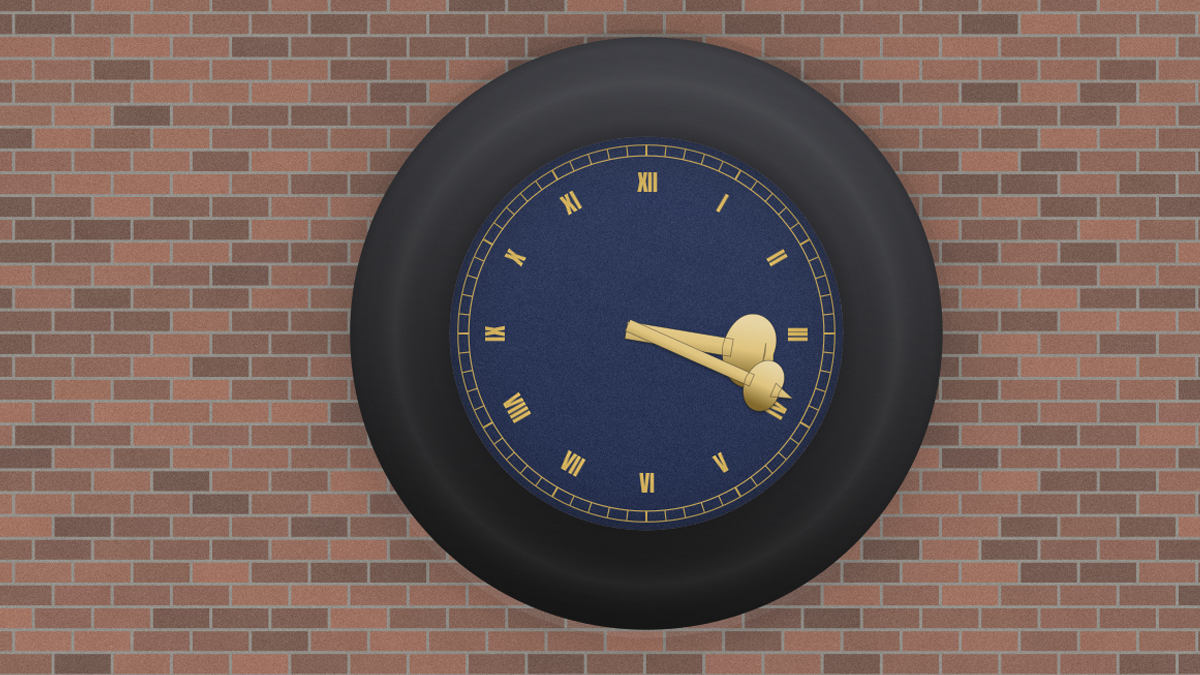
3,19
